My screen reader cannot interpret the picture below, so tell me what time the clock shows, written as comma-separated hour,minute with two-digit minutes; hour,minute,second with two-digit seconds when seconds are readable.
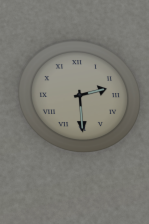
2,30
